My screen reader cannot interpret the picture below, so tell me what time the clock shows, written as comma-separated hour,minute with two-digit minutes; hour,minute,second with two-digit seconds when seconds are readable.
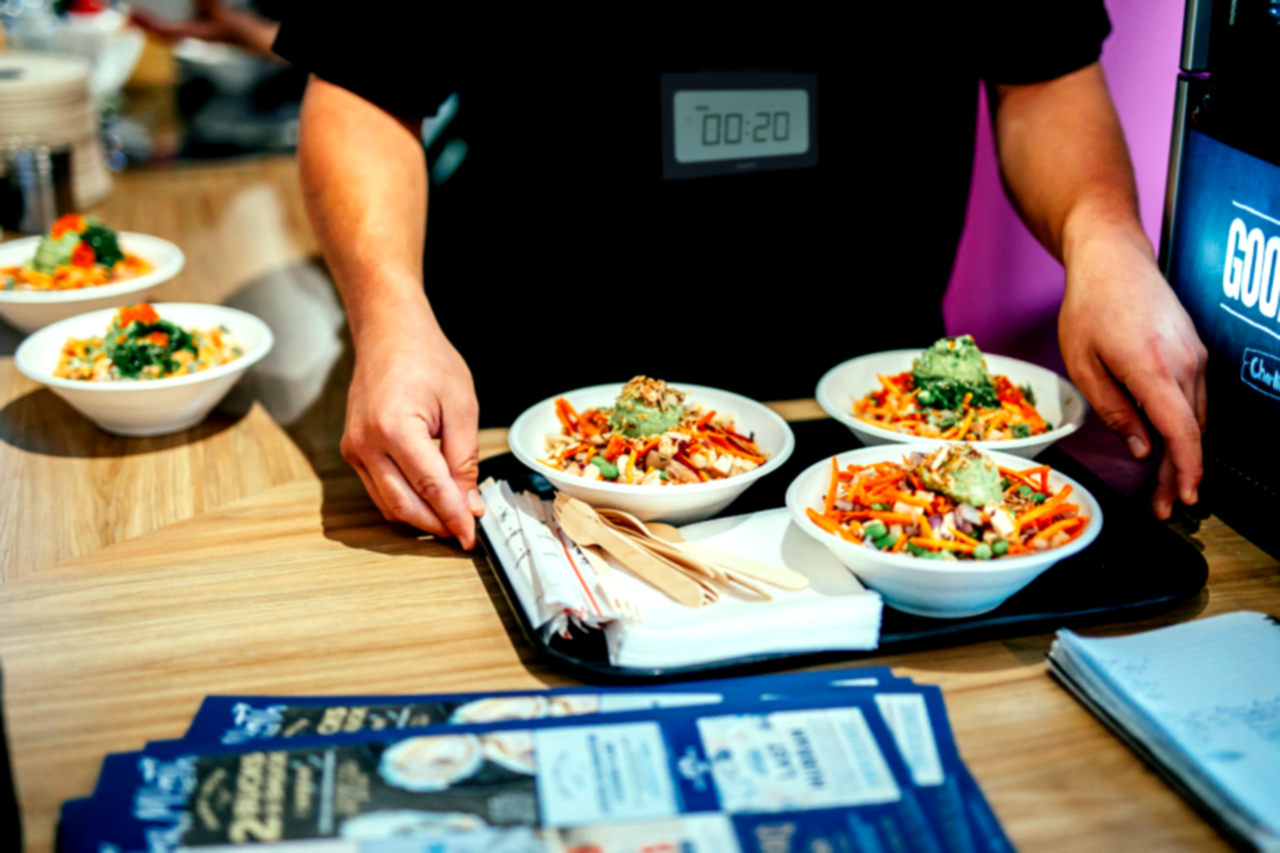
0,20
